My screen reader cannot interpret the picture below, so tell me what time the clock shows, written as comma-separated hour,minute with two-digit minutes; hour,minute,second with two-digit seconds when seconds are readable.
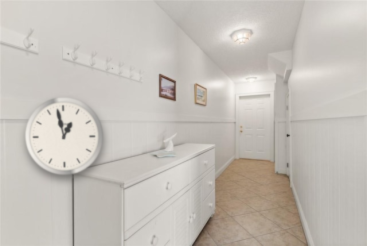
12,58
